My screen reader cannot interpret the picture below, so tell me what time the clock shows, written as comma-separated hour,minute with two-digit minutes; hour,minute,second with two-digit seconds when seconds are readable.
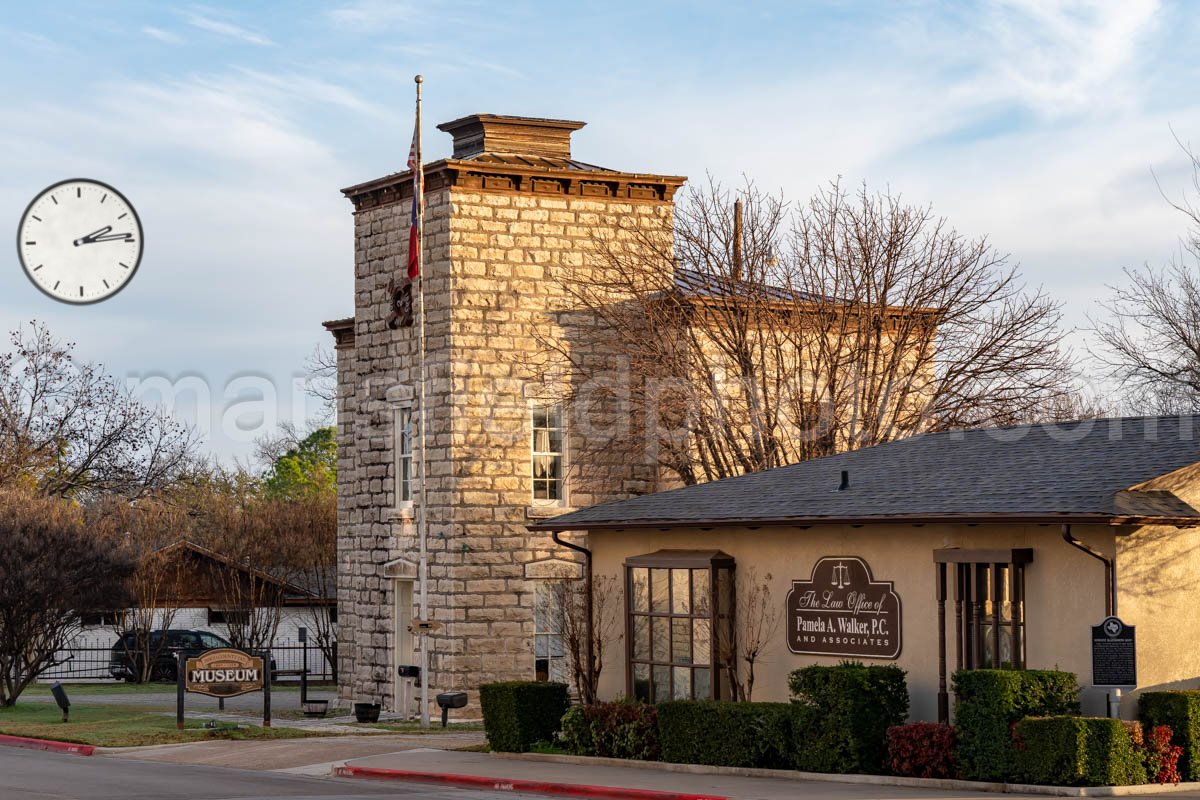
2,14
